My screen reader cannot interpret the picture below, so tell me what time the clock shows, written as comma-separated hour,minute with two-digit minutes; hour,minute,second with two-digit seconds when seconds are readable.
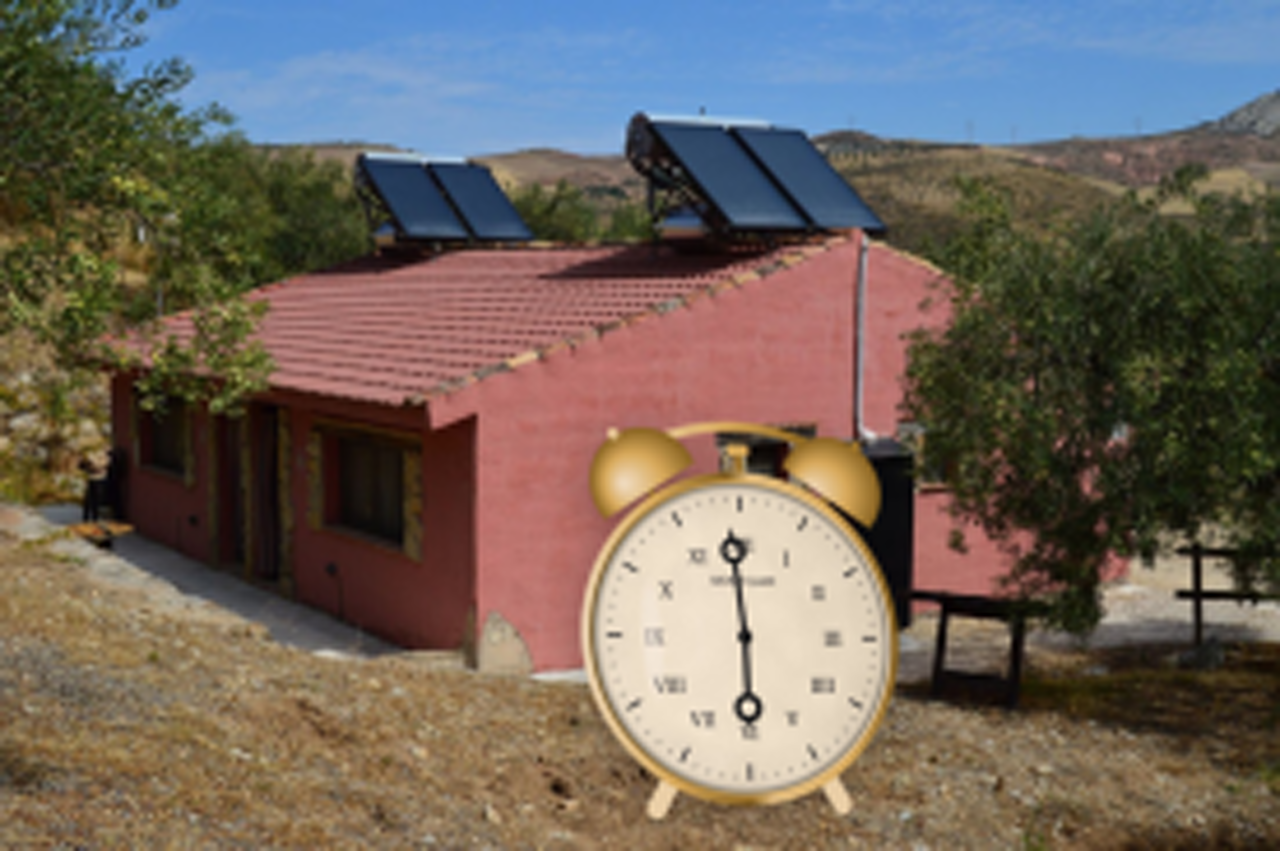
5,59
